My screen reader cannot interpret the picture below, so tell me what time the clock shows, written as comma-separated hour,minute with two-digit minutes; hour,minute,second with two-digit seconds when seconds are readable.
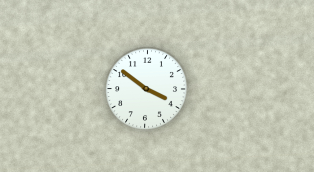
3,51
